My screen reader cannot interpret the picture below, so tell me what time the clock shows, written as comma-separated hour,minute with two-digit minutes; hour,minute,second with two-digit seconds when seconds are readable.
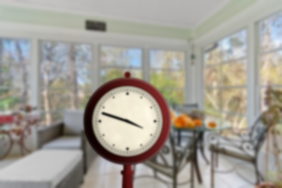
3,48
